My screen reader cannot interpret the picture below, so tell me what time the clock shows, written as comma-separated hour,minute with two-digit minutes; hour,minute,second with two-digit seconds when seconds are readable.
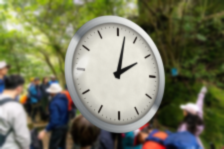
2,02
